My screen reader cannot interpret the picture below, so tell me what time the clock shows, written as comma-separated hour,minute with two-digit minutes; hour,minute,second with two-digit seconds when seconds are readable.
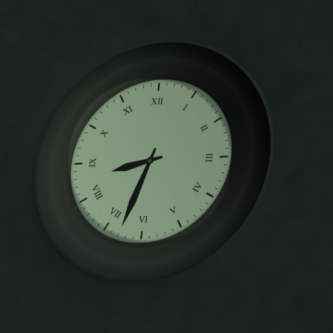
8,33
